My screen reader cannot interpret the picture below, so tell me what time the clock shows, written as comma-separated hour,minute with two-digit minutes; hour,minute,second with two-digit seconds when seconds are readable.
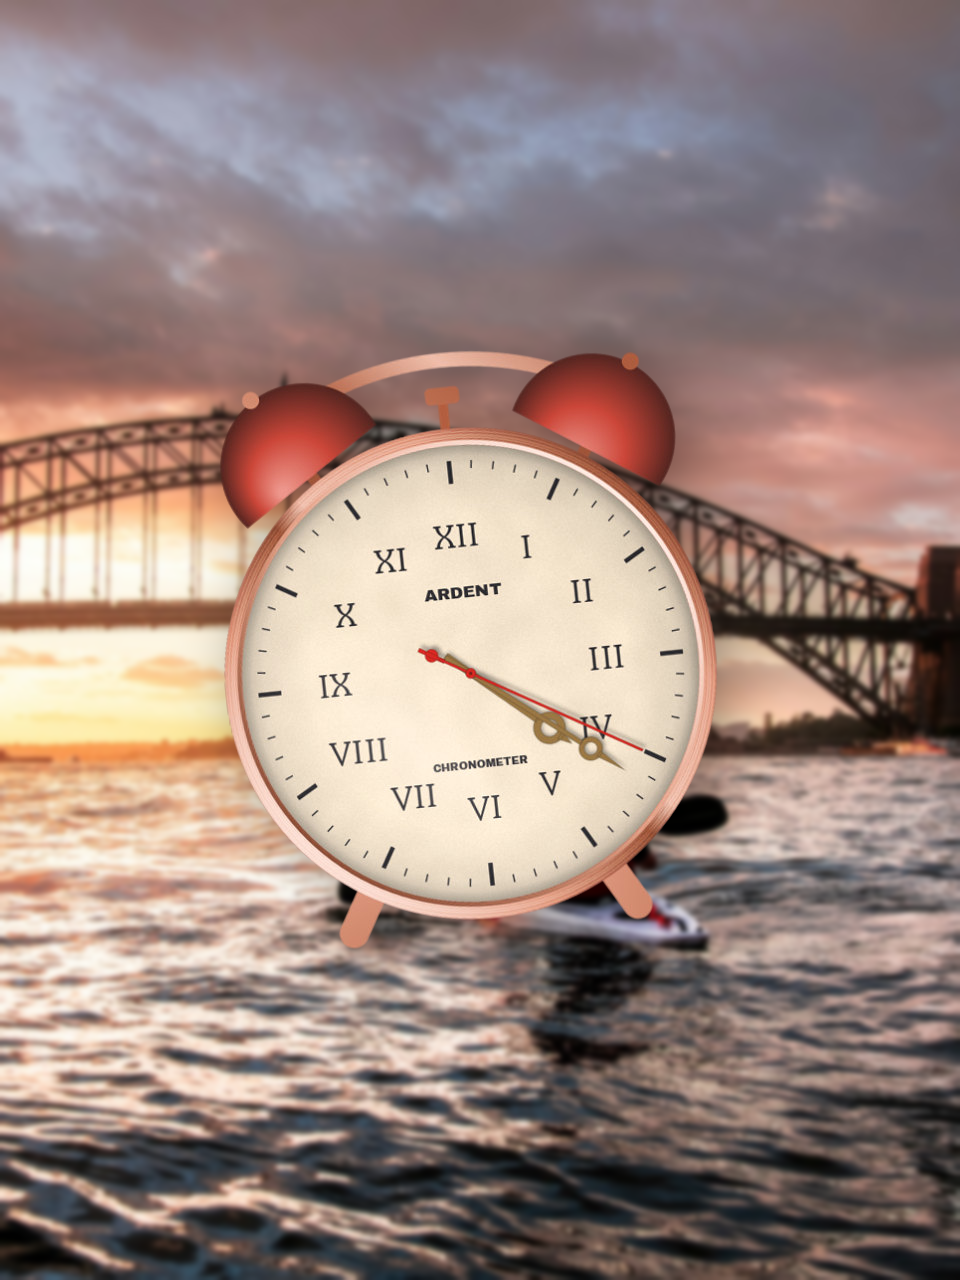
4,21,20
